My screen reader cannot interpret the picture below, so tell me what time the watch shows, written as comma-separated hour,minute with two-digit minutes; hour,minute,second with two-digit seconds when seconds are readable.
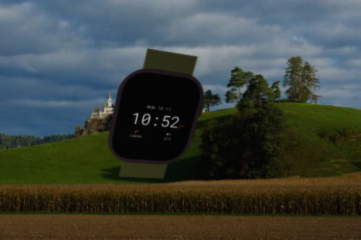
10,52
